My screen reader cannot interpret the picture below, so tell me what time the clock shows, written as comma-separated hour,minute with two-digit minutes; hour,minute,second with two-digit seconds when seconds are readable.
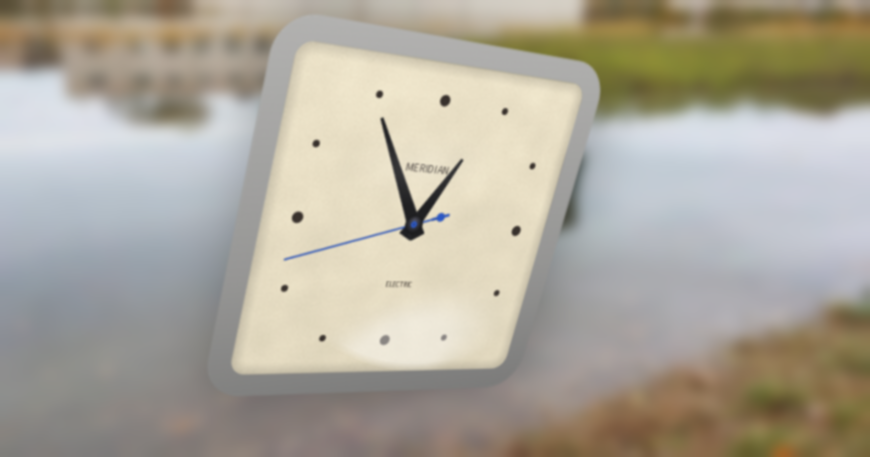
12,54,42
